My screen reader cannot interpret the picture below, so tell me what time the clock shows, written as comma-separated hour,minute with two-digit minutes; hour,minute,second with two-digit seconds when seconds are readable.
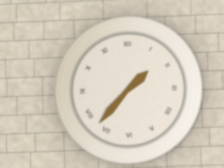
1,37
